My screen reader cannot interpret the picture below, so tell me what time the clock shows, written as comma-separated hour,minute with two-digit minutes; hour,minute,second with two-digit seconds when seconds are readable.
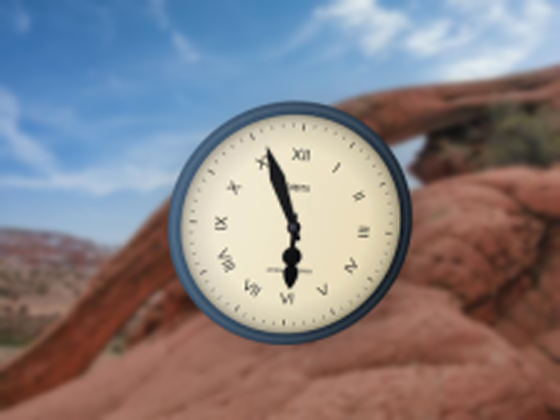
5,56
